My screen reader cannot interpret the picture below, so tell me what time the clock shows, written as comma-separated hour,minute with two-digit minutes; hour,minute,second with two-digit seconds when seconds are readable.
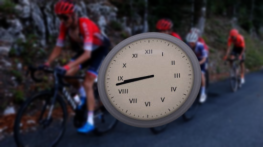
8,43
